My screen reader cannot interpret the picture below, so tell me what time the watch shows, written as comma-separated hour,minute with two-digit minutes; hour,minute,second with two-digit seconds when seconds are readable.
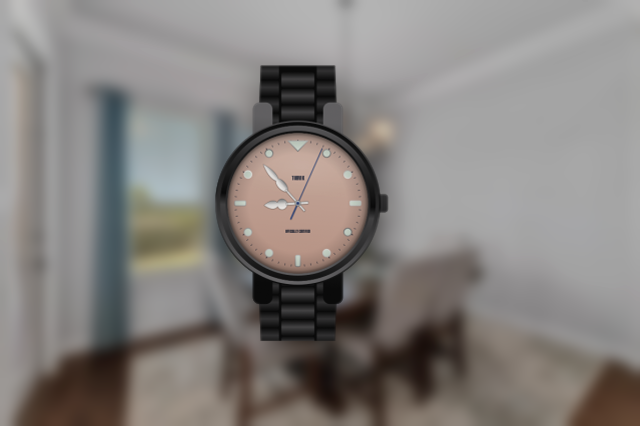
8,53,04
